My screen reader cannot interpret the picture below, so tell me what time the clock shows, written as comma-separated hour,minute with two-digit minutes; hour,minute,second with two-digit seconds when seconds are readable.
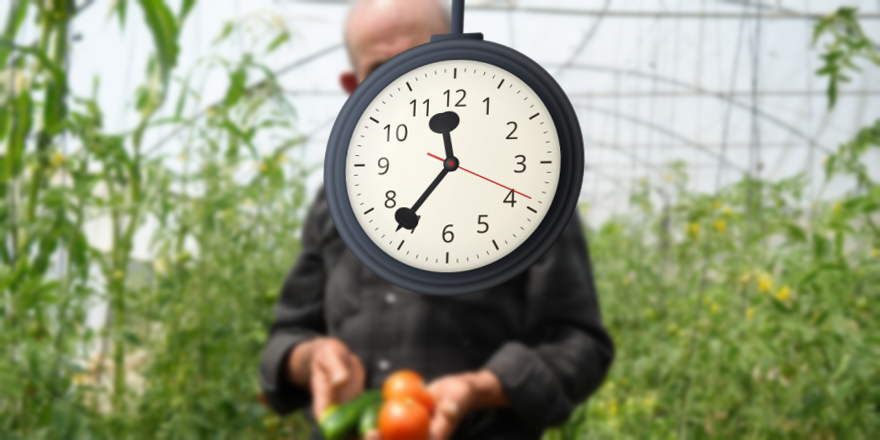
11,36,19
